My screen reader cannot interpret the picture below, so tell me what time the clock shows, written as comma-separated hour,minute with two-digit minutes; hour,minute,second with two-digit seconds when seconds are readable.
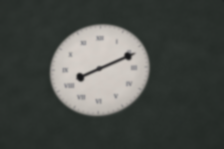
8,11
